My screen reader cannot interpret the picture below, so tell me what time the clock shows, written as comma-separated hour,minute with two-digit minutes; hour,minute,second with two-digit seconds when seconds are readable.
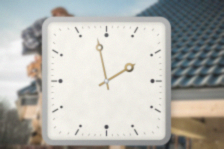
1,58
